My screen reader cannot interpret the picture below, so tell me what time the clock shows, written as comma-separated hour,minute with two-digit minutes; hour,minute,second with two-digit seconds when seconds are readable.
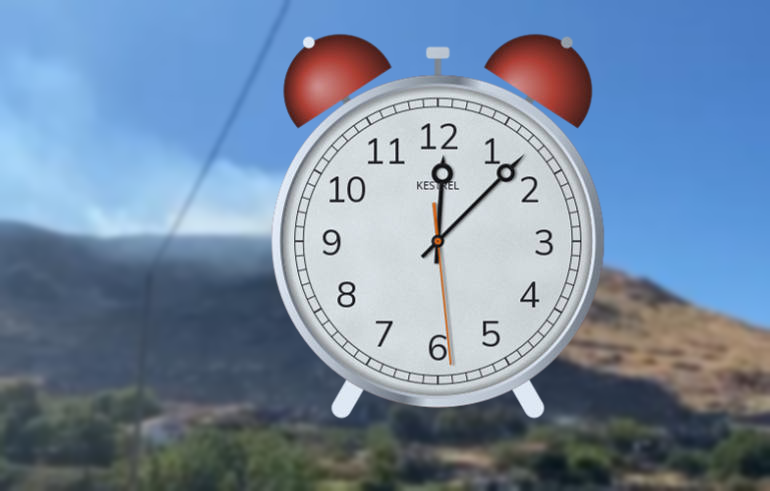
12,07,29
